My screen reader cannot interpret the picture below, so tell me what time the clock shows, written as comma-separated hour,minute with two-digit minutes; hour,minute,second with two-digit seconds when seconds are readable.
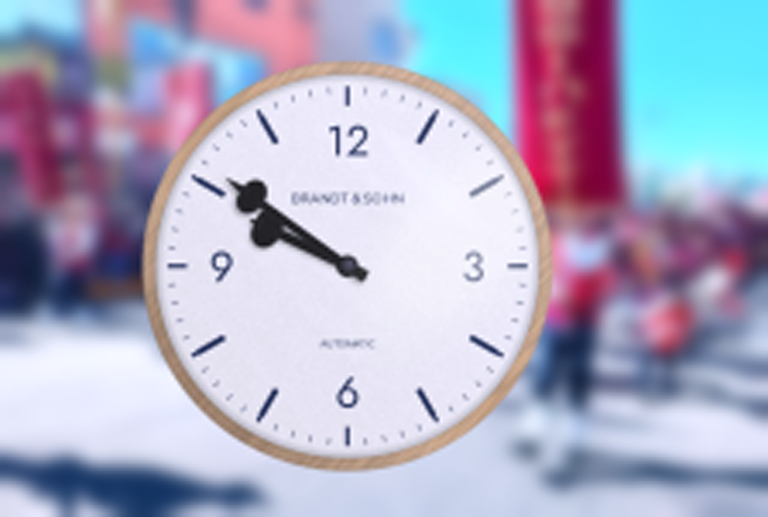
9,51
